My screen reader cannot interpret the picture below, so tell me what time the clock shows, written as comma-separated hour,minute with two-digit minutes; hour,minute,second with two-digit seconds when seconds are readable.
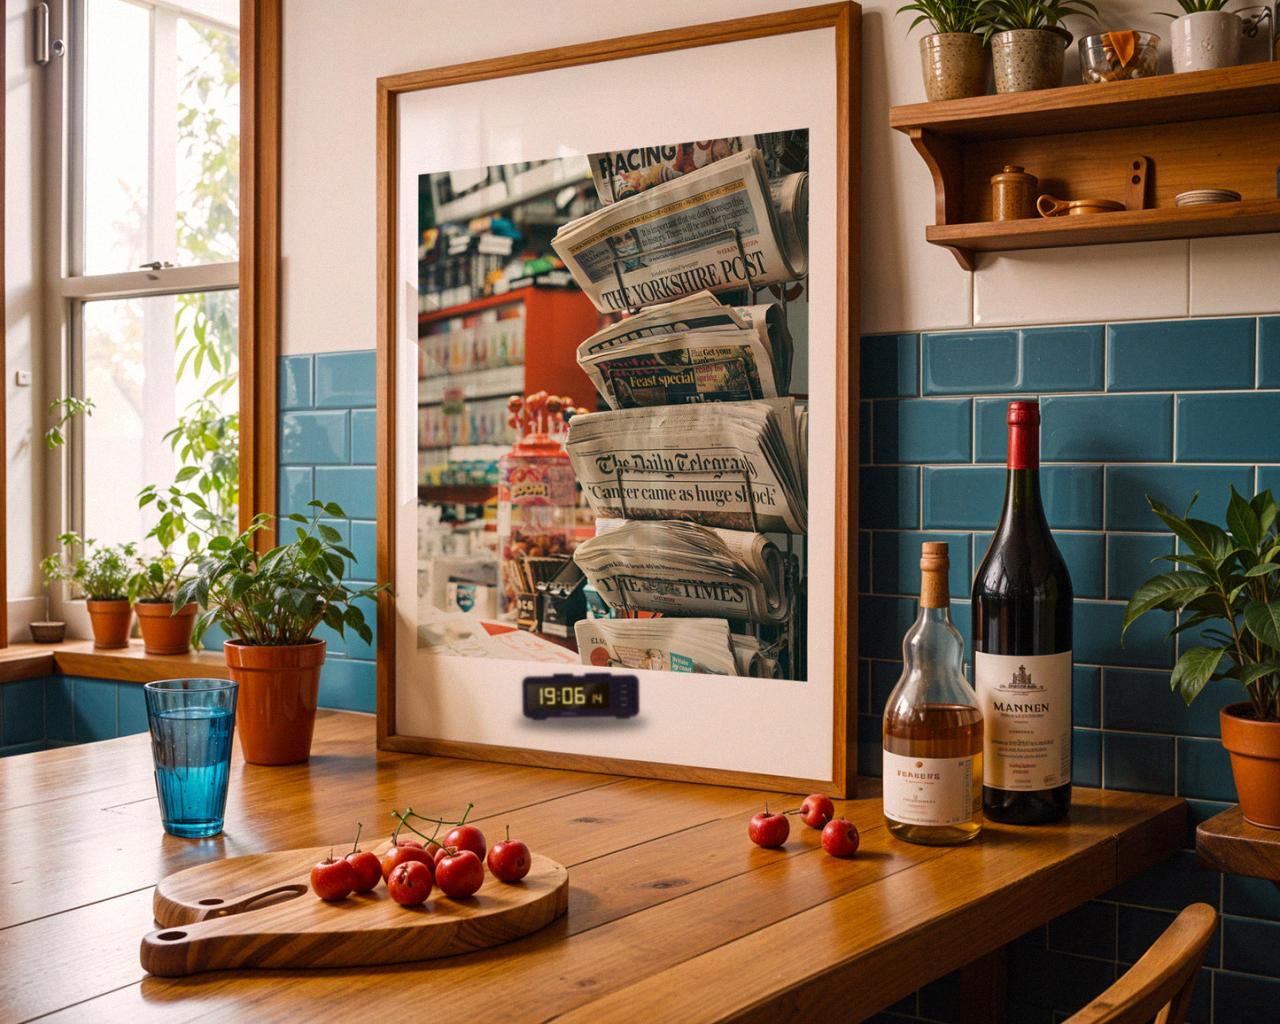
19,06
